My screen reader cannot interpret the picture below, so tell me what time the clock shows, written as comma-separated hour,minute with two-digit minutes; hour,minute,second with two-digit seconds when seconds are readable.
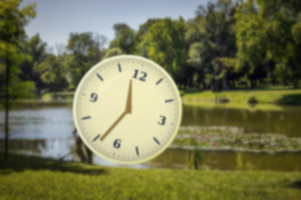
11,34
